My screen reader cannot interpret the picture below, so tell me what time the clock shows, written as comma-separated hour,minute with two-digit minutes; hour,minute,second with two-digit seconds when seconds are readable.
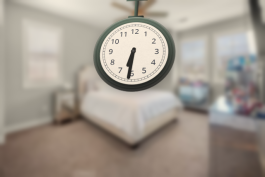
6,31
